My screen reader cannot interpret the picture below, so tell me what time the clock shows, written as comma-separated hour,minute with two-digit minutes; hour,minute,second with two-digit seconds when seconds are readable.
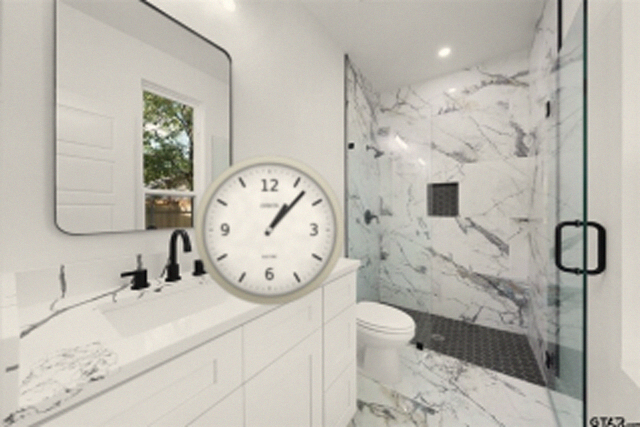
1,07
